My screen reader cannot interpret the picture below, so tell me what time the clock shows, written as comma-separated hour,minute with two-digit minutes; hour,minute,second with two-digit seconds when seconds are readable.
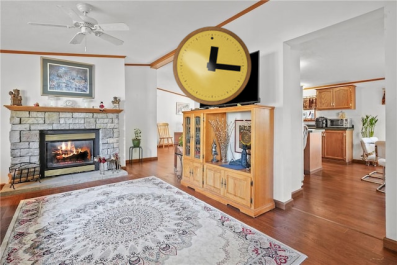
12,16
